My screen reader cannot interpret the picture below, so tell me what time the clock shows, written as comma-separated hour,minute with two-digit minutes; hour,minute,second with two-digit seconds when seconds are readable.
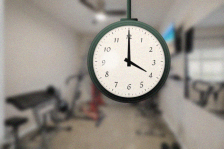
4,00
